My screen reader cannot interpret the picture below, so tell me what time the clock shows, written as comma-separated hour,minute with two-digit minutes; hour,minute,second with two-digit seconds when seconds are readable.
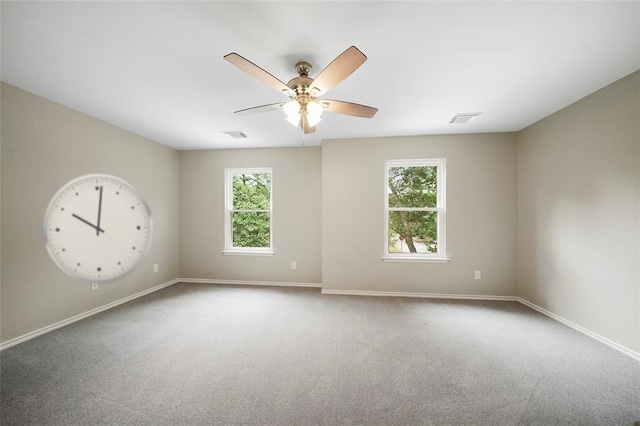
10,01
